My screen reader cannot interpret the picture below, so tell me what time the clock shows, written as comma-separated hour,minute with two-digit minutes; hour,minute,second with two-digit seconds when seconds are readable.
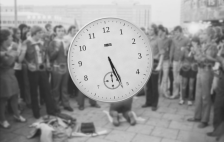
5,27
